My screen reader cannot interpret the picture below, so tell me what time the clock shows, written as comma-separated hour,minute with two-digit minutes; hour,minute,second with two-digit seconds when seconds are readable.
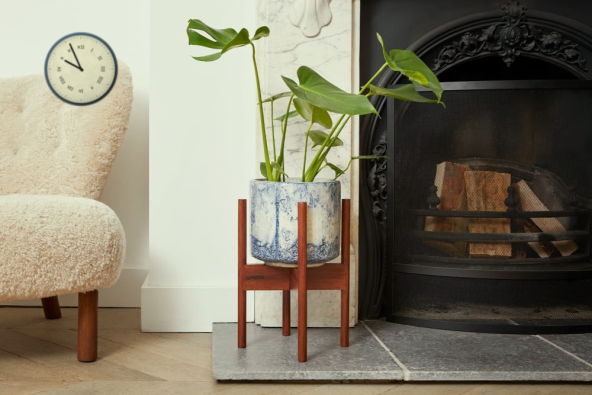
9,56
